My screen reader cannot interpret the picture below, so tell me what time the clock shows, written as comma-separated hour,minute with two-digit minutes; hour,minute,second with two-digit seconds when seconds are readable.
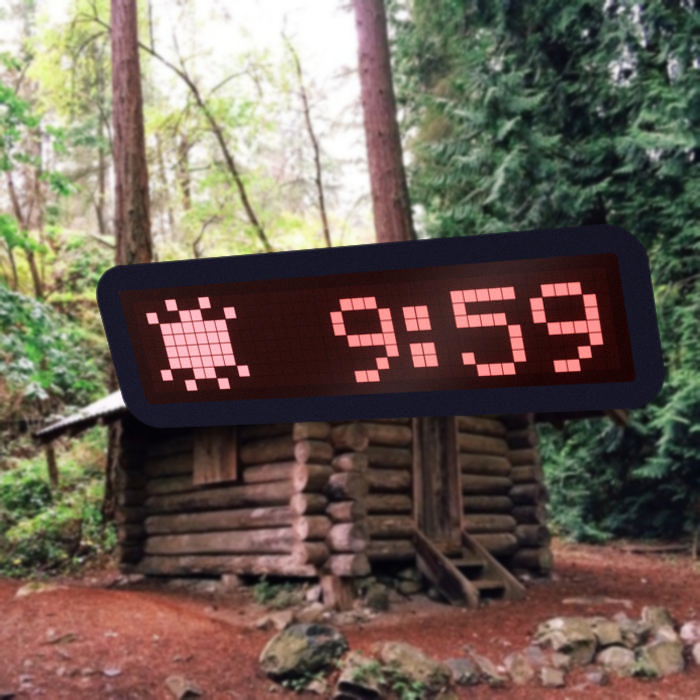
9,59
